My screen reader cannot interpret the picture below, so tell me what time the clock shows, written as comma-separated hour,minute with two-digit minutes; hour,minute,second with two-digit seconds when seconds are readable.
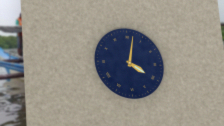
4,02
